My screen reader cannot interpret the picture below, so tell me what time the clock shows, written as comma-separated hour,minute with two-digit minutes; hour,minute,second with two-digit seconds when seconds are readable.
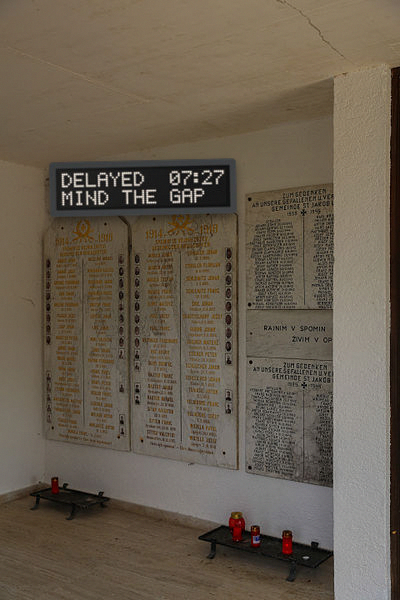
7,27
